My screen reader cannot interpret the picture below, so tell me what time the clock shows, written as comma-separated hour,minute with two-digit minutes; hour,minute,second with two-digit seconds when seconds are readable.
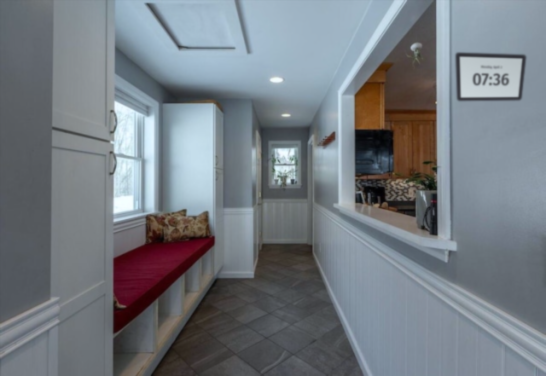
7,36
